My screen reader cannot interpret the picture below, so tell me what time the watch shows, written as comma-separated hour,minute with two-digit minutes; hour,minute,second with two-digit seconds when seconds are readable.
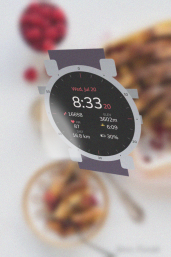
8,33
